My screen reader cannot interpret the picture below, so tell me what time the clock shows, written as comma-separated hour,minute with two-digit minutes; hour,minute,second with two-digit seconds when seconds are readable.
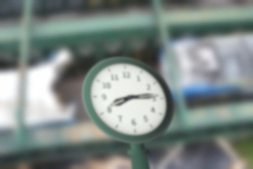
8,14
